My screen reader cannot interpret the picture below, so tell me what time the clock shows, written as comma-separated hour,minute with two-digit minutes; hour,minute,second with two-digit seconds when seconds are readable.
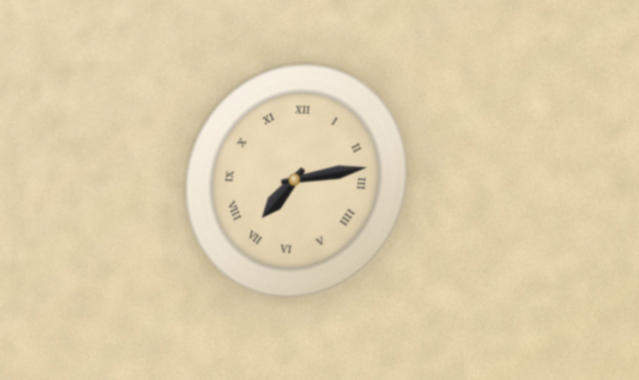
7,13
